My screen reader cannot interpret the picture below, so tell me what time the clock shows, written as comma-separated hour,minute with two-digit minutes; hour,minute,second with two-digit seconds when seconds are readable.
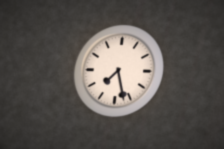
7,27
